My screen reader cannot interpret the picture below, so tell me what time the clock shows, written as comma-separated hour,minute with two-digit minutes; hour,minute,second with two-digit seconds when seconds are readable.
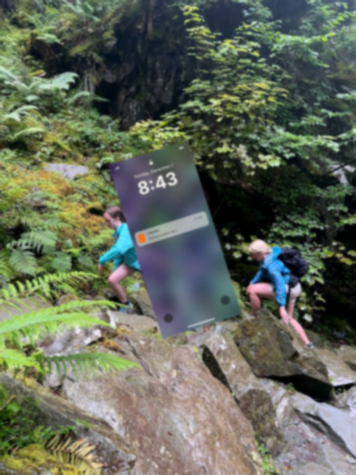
8,43
